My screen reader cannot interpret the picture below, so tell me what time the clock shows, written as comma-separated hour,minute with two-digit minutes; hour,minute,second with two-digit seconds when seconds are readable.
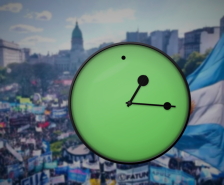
1,17
